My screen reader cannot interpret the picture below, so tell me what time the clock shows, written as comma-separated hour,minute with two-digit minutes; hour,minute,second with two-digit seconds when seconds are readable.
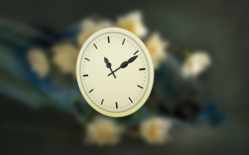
11,11
